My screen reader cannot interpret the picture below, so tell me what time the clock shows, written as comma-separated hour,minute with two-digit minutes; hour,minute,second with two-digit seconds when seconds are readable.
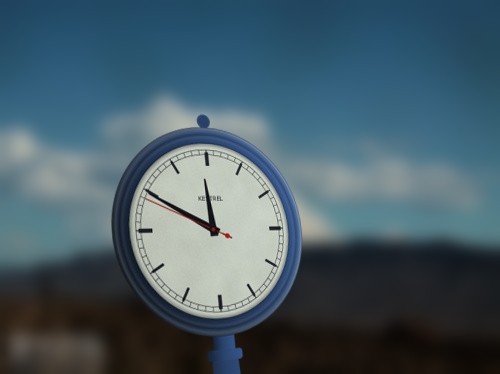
11,49,49
